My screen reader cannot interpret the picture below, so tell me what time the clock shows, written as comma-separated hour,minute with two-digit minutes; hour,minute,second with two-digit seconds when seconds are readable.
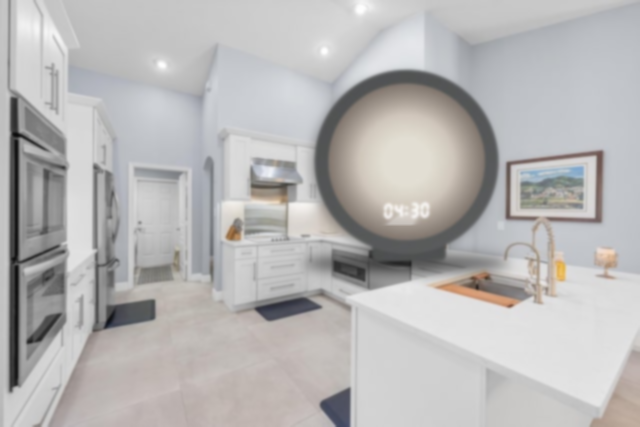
4,30
